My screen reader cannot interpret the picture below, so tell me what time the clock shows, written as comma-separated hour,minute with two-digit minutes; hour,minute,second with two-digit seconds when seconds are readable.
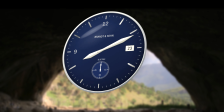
8,11
